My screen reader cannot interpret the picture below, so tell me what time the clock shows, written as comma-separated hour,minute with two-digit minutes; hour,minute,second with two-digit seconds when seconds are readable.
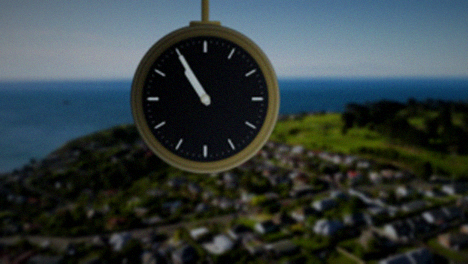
10,55
